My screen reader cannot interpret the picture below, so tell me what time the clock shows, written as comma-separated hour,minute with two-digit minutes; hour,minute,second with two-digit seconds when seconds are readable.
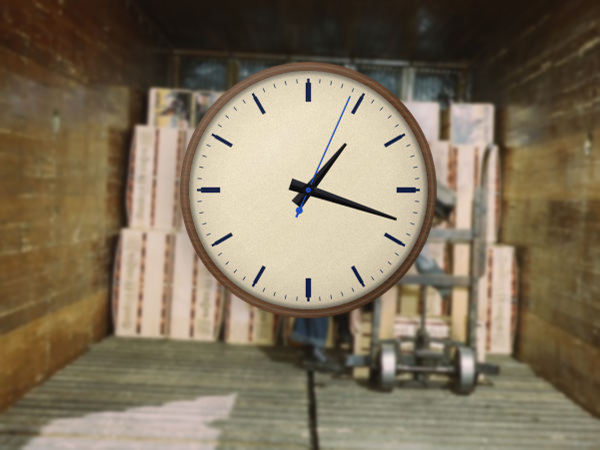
1,18,04
